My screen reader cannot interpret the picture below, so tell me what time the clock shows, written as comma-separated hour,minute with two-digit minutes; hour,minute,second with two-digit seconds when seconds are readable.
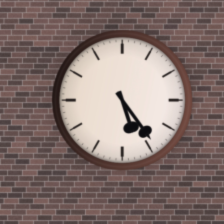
5,24
